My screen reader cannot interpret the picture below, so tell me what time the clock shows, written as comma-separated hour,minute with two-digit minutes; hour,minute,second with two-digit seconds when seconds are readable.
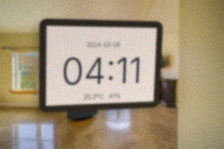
4,11
